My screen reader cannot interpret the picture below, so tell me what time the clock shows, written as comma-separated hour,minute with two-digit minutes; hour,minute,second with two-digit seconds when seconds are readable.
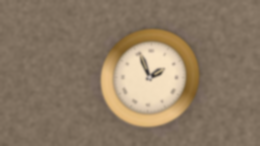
1,56
